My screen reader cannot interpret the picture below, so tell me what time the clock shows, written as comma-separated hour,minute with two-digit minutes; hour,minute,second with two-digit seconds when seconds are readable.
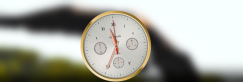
11,35
